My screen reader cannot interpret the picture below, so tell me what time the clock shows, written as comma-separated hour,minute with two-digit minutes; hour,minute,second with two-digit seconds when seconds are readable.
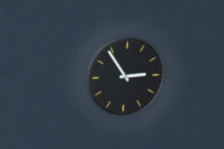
2,54
